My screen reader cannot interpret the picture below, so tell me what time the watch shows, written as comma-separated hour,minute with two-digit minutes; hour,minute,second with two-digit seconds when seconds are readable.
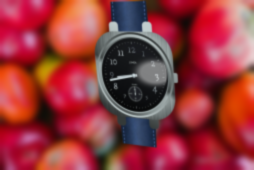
8,43
